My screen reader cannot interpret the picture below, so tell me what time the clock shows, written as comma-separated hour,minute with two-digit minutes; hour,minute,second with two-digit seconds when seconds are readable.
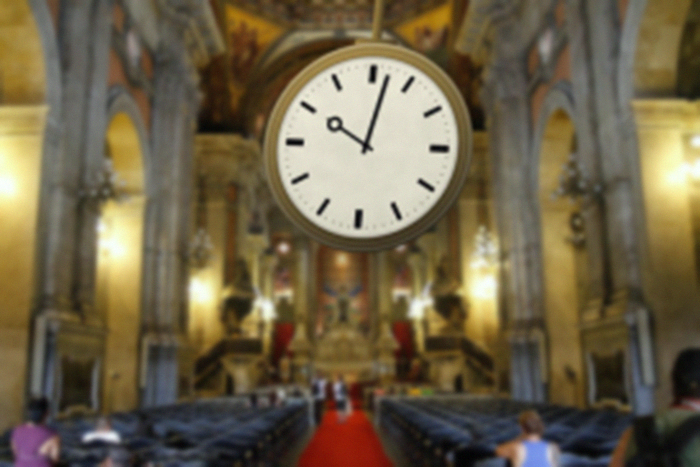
10,02
